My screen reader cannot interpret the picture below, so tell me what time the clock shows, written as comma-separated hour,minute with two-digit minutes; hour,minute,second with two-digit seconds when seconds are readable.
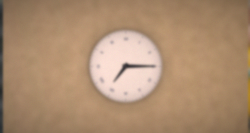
7,15
